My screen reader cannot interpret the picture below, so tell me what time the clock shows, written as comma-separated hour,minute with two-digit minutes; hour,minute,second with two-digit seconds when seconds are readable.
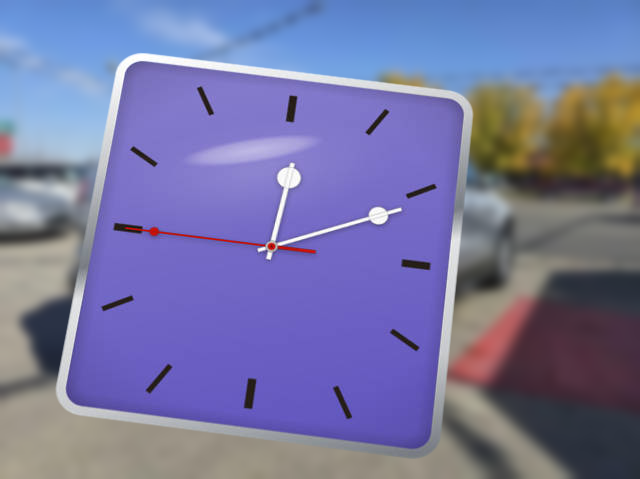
12,10,45
